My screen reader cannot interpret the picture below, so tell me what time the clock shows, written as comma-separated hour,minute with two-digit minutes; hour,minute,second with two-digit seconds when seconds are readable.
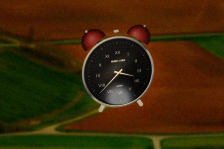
3,38
